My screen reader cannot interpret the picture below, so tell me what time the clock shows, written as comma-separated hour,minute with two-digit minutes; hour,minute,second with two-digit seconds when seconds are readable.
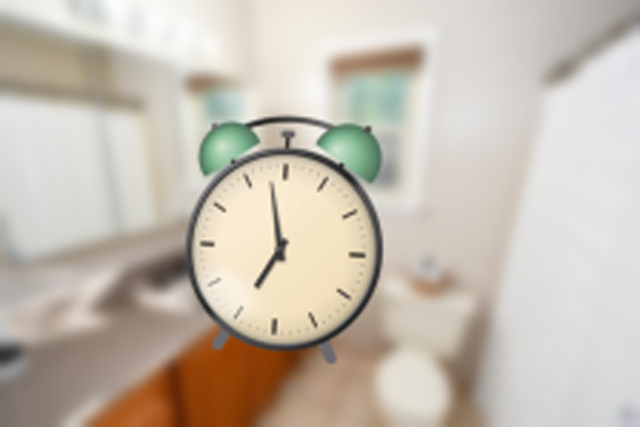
6,58
